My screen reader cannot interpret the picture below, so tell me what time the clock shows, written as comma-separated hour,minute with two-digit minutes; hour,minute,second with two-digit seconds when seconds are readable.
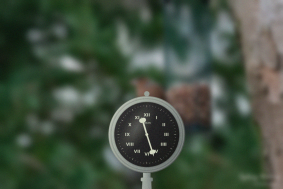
11,27
